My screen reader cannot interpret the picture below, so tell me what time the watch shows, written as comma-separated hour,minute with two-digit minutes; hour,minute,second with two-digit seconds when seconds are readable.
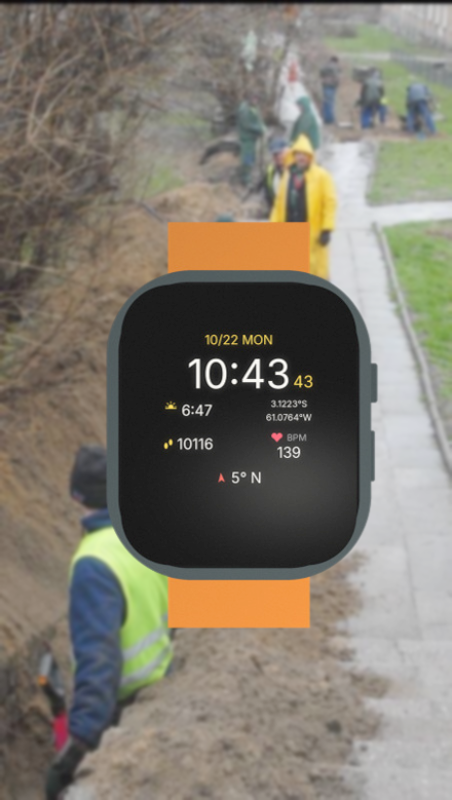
10,43,43
